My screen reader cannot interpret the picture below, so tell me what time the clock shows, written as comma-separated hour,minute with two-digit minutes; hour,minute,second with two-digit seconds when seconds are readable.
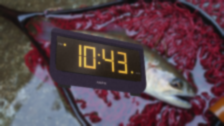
10,43
